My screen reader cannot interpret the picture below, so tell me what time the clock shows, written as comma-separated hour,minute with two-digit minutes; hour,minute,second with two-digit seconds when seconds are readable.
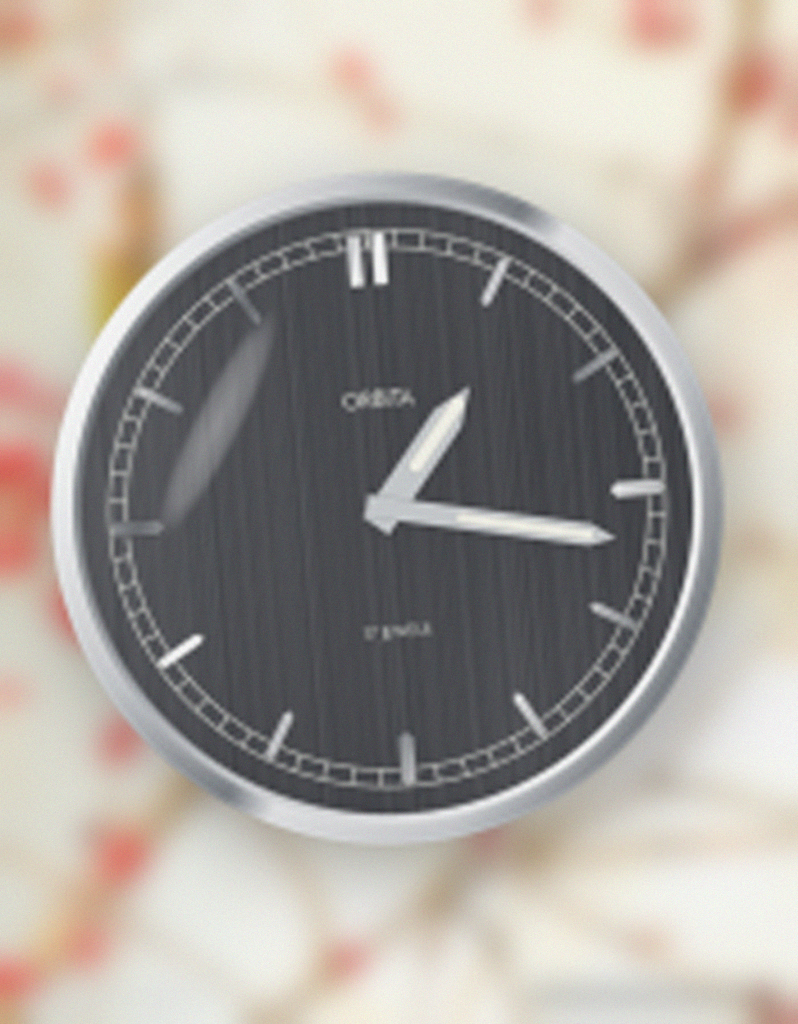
1,17
